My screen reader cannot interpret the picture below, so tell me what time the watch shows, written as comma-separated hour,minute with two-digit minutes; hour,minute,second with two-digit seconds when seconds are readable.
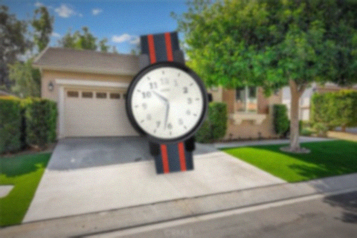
10,32
